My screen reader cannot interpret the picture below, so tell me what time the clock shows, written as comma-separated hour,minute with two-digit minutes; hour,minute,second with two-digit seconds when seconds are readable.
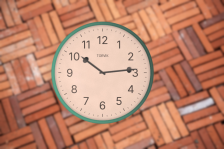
10,14
